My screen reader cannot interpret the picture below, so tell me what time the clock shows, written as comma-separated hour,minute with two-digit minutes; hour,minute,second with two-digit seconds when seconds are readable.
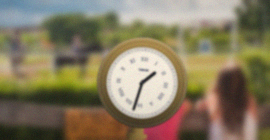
1,32
